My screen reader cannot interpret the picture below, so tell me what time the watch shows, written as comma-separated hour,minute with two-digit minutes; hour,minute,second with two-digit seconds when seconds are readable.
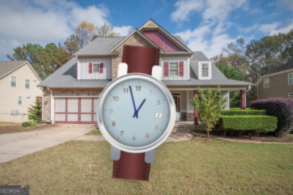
12,57
